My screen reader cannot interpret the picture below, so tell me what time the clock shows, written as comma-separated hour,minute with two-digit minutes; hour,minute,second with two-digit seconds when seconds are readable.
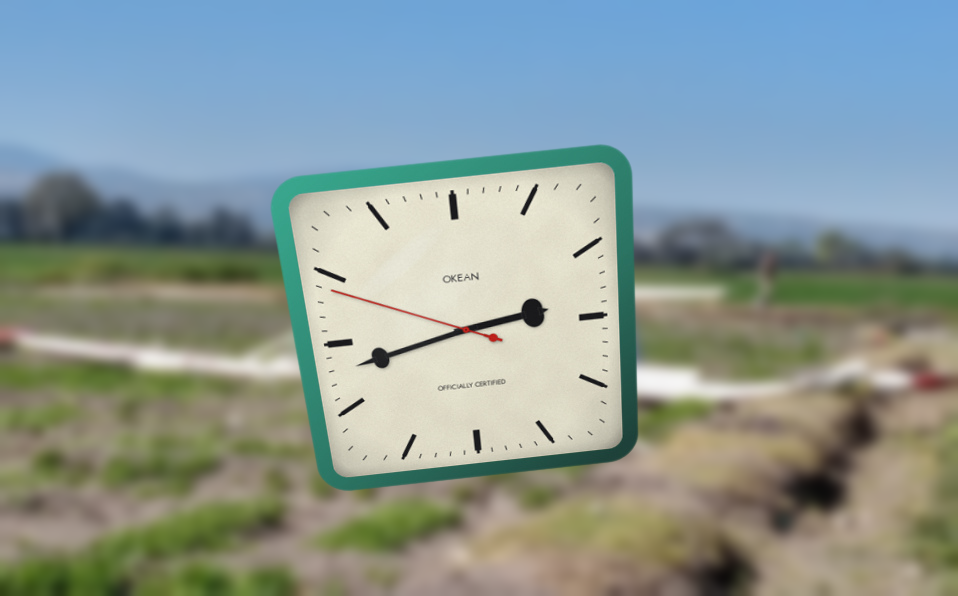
2,42,49
